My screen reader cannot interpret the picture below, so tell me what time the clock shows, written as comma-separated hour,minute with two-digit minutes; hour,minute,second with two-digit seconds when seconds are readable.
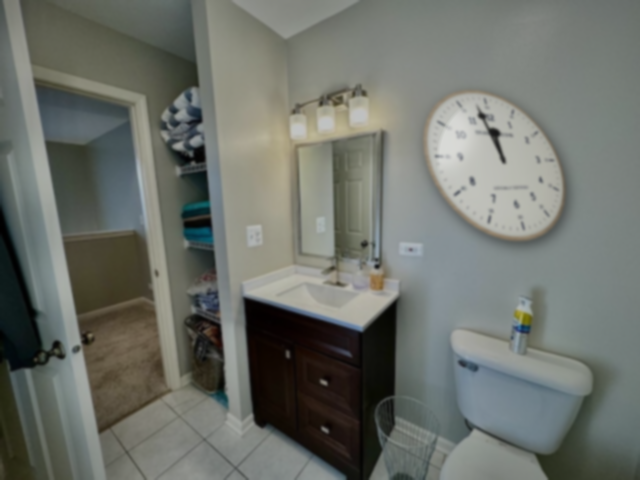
11,58
